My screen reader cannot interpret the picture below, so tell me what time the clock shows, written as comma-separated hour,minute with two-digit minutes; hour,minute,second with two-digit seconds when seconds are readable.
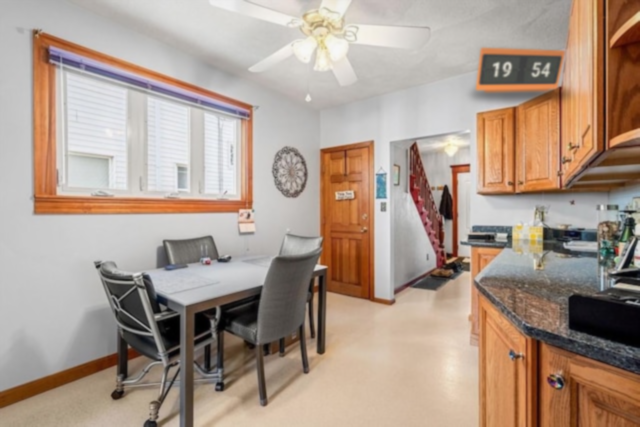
19,54
